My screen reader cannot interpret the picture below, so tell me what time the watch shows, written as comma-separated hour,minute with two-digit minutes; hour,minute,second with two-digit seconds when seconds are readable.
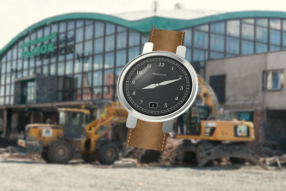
8,11
